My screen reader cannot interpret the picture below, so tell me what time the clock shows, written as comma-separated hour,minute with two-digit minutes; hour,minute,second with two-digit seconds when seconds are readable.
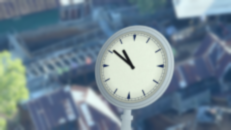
10,51
